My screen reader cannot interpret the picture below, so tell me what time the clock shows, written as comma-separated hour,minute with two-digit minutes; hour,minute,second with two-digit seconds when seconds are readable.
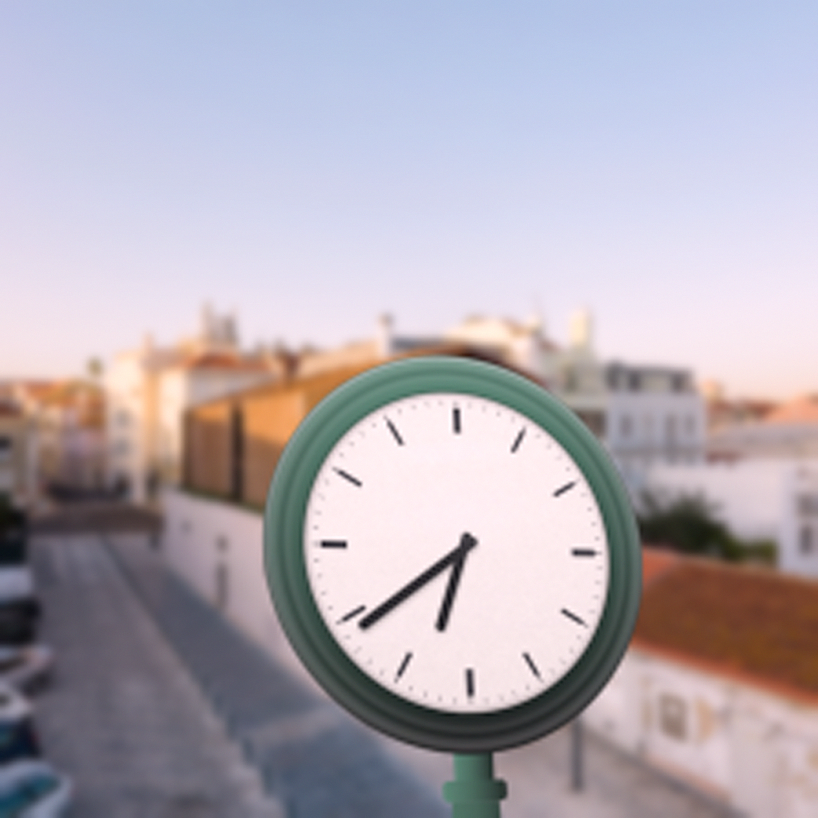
6,39
